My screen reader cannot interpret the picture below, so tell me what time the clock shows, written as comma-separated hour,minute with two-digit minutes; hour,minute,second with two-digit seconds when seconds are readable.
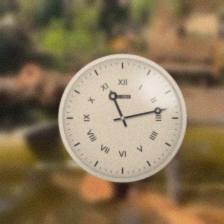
11,13
